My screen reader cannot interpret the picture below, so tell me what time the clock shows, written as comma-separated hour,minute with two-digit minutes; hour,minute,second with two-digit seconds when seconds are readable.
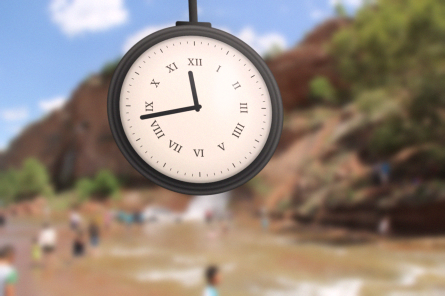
11,43
